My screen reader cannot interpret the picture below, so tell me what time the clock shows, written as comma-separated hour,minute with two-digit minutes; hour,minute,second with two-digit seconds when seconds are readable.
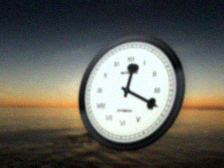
12,19
